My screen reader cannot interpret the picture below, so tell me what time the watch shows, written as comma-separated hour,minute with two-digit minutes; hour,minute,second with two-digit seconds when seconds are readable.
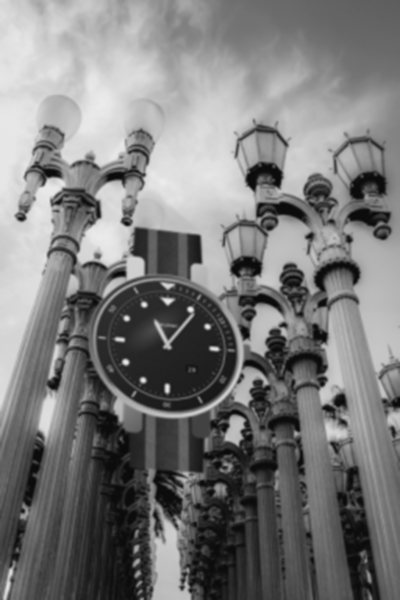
11,06
